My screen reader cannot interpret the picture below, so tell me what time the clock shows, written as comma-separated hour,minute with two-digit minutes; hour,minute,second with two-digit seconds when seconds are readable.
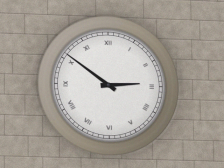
2,51
